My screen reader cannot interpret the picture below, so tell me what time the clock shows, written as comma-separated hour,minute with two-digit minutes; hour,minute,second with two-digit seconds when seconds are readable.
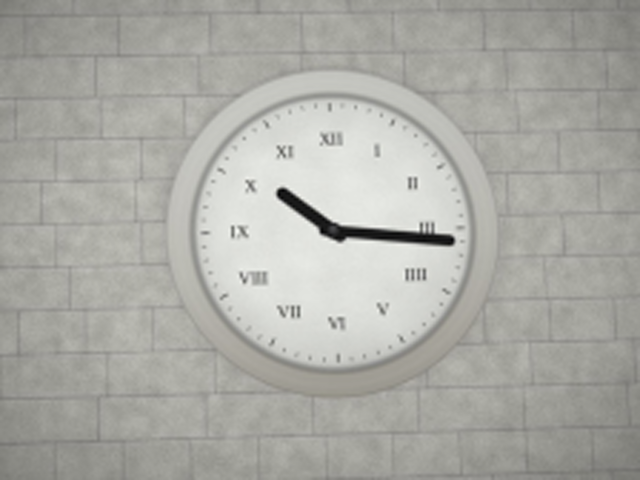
10,16
